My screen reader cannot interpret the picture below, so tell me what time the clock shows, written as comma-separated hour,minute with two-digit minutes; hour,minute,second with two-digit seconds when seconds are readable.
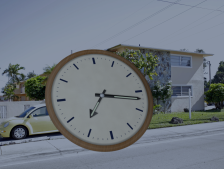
7,17
